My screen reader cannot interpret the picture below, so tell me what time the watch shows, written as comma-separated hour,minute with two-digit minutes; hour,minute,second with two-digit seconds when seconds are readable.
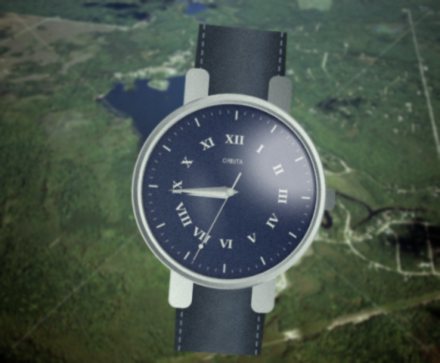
8,44,34
